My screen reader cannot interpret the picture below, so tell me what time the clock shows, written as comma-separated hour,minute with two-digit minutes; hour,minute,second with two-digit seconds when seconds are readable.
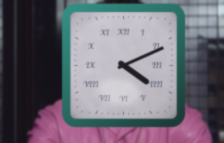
4,11
